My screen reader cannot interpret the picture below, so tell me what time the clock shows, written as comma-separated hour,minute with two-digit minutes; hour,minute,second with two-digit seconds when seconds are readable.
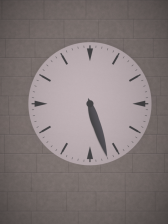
5,27
